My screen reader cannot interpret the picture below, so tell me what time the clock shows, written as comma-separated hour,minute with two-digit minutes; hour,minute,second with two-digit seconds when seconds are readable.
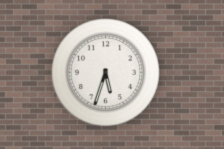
5,33
